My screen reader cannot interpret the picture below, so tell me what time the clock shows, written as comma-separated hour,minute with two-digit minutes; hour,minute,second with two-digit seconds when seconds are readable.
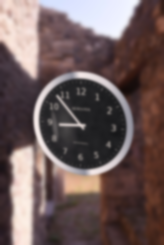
8,53
